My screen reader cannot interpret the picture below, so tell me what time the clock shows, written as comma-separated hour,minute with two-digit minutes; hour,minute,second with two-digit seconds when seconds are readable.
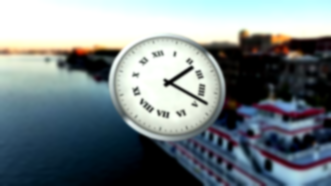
2,23
